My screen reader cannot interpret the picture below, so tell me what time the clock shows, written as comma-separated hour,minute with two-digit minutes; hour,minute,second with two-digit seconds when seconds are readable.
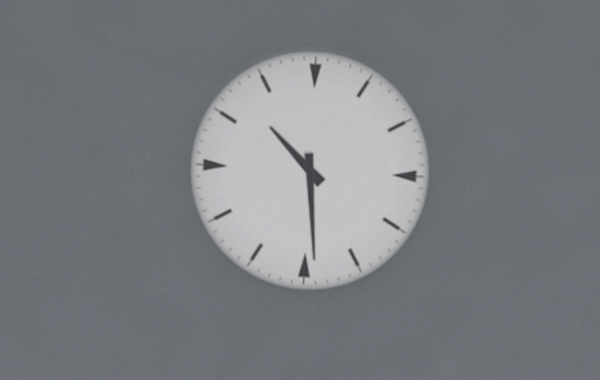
10,29
